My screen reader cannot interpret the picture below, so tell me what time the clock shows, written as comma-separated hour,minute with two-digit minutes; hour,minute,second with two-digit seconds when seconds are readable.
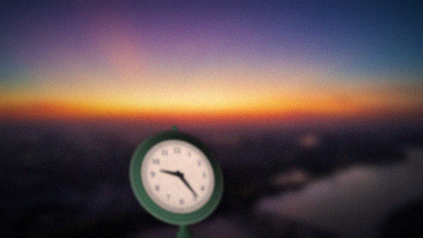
9,24
